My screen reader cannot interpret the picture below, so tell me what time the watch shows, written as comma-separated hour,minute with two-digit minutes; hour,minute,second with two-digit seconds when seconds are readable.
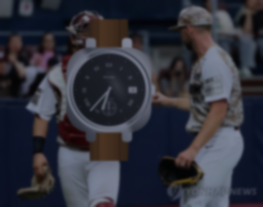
6,37
